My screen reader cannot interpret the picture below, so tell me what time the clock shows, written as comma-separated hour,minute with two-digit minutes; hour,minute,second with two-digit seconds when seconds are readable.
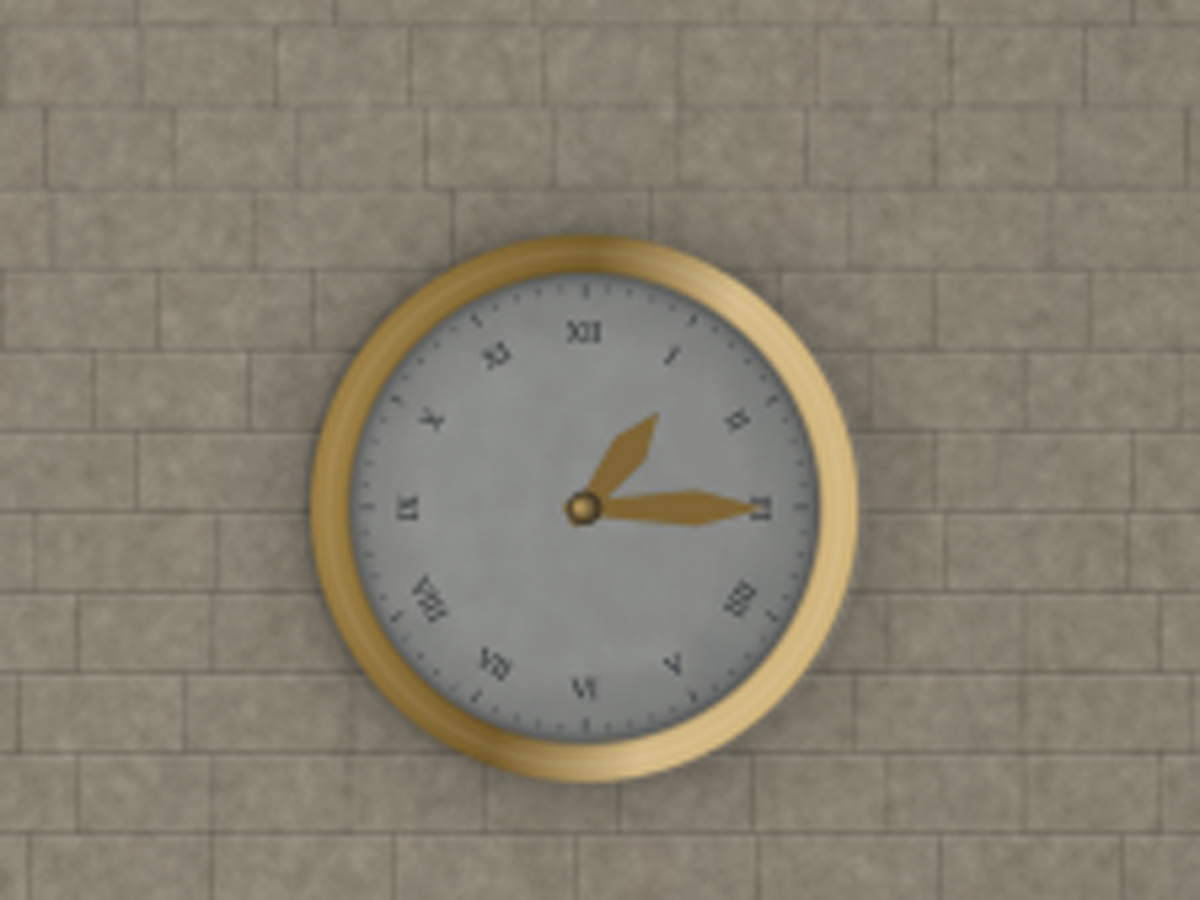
1,15
